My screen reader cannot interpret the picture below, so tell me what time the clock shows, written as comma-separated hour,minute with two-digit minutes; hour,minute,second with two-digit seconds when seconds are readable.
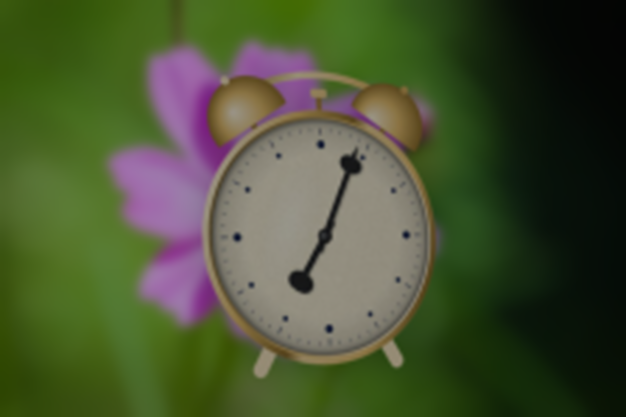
7,04
